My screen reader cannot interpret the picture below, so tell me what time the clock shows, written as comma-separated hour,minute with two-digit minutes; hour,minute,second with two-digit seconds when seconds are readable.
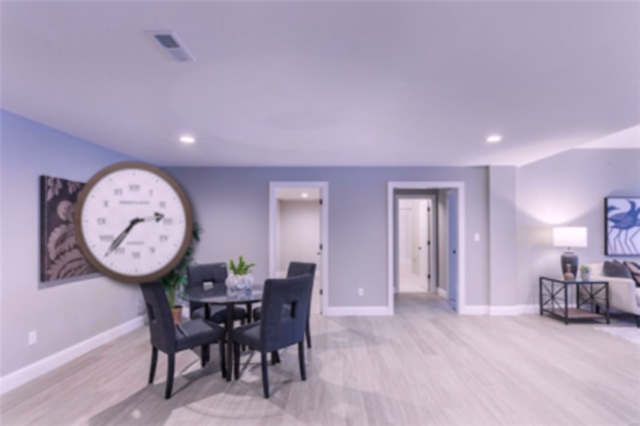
2,37
